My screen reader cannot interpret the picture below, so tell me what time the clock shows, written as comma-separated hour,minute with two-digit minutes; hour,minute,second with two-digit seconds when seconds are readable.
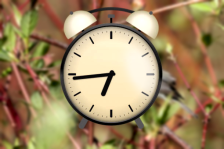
6,44
